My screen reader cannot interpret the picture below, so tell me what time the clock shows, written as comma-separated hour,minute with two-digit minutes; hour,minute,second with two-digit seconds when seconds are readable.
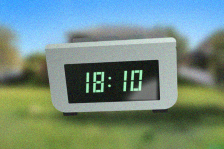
18,10
